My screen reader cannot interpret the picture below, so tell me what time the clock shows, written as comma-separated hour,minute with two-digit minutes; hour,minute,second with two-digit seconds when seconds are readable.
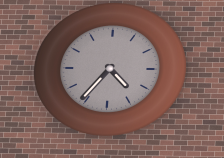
4,36
